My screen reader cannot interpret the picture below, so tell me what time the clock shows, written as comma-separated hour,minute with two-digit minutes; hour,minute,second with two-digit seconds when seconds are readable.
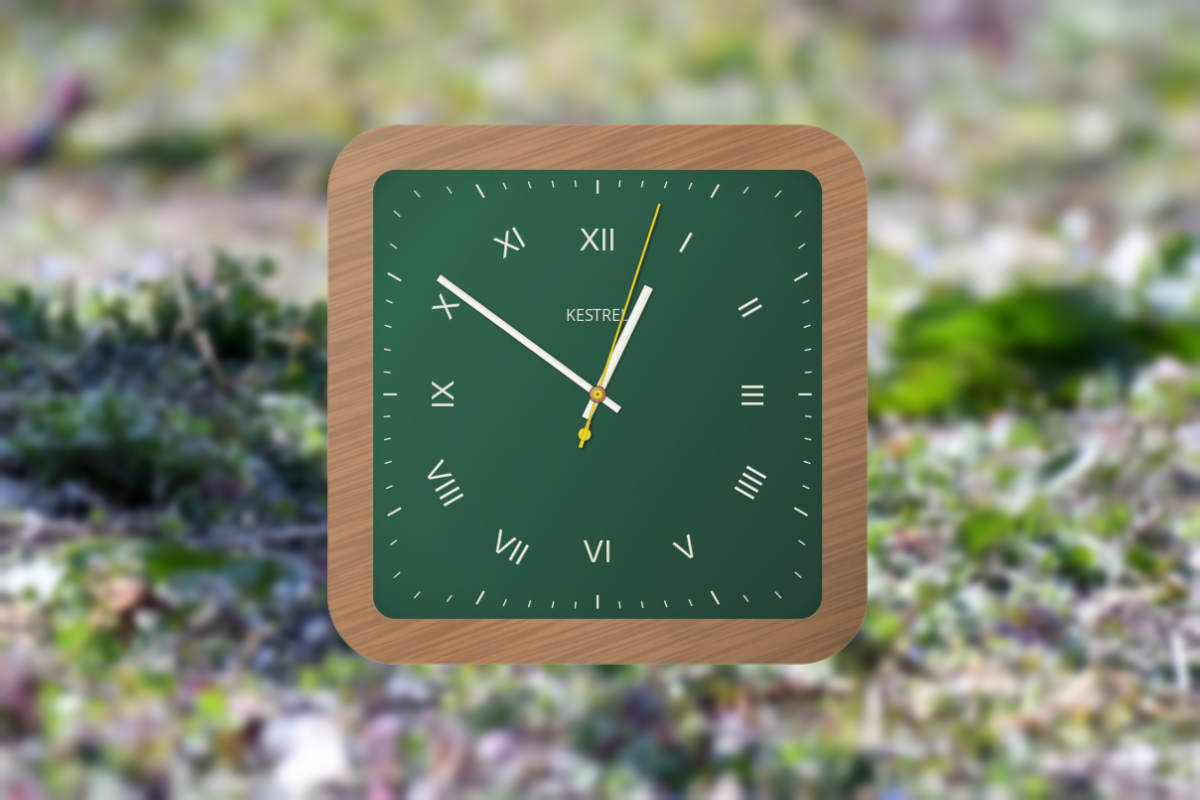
12,51,03
